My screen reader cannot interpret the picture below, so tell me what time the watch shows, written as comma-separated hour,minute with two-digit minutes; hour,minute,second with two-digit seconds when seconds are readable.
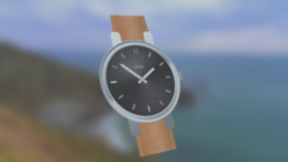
1,52
